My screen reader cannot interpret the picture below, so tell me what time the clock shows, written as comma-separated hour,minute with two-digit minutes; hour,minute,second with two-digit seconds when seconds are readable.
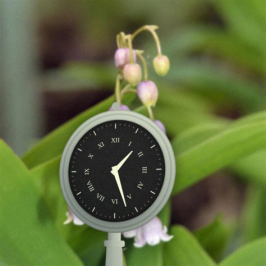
1,27
